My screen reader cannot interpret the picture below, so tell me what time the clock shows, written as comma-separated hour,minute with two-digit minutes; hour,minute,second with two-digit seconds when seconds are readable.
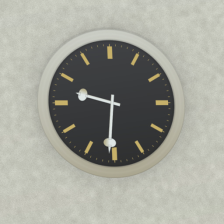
9,31
